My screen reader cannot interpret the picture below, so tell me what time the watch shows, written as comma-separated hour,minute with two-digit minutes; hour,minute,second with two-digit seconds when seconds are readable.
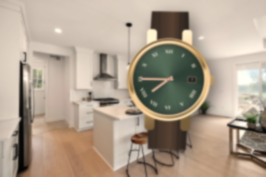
7,45
